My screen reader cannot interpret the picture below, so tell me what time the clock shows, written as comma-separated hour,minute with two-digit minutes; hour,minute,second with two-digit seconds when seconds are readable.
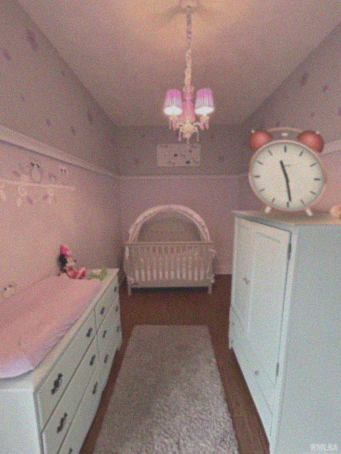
11,29
